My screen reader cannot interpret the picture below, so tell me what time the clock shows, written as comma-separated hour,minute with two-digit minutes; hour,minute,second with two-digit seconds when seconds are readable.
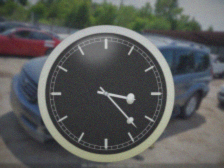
3,23
